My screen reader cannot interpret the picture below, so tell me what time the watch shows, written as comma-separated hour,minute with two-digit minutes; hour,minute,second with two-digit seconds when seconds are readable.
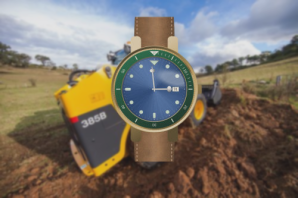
2,59
